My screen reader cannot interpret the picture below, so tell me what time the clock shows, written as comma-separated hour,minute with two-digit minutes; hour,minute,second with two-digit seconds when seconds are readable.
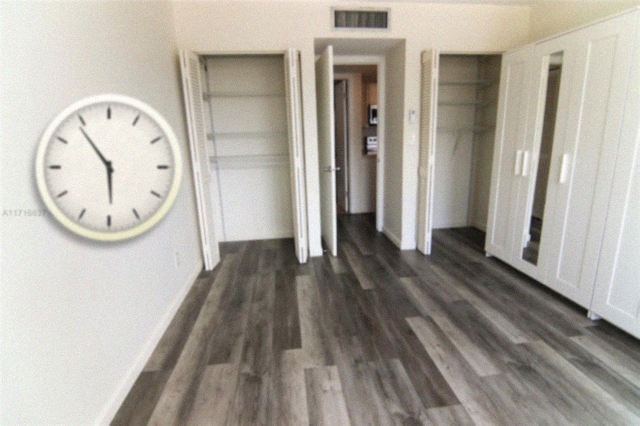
5,54
